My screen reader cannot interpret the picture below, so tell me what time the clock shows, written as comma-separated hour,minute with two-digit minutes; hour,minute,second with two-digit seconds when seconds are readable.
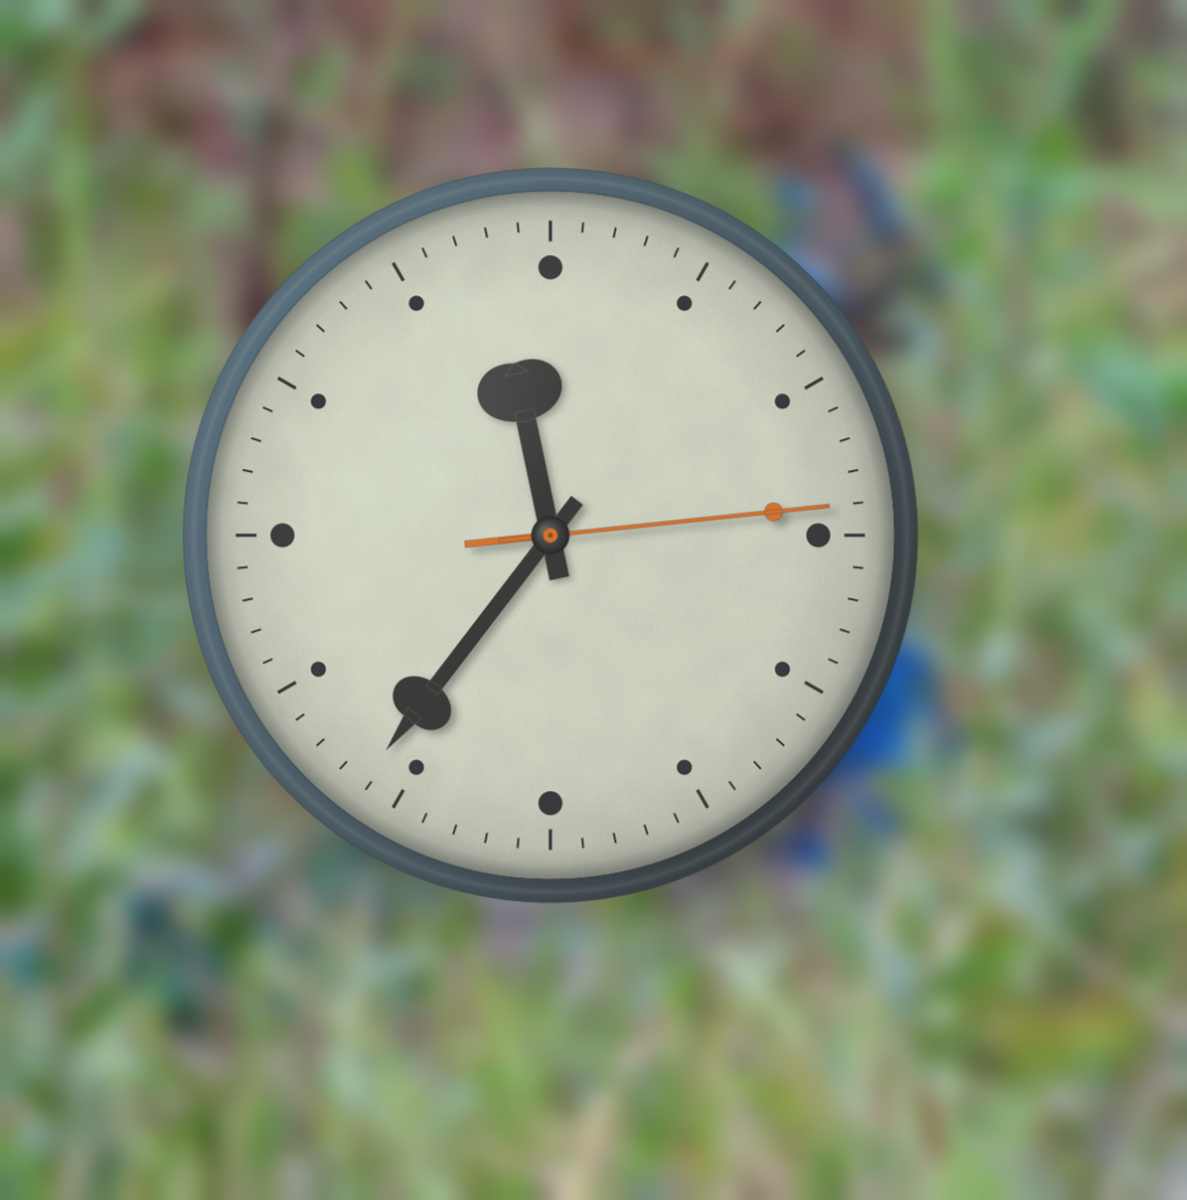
11,36,14
